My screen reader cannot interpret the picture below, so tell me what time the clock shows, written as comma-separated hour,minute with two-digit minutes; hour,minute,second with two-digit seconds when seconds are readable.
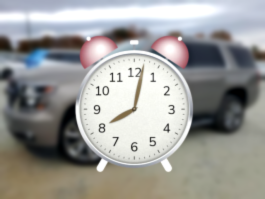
8,02
